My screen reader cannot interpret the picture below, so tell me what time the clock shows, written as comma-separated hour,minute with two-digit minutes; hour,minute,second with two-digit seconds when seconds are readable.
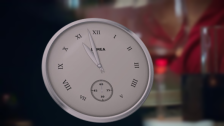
10,58
